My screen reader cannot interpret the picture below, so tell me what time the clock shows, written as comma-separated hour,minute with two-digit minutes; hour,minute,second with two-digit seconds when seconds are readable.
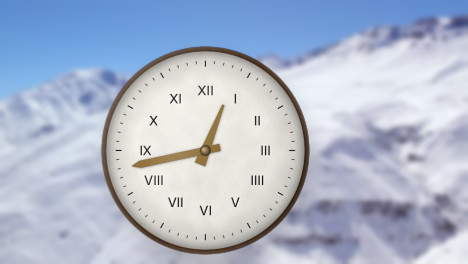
12,43
